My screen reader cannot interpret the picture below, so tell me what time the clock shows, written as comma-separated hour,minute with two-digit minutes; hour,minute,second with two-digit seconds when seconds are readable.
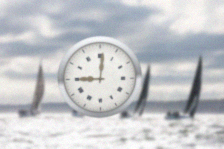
9,01
